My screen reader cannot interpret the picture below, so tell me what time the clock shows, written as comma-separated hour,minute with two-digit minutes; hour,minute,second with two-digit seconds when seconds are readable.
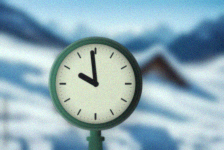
9,59
